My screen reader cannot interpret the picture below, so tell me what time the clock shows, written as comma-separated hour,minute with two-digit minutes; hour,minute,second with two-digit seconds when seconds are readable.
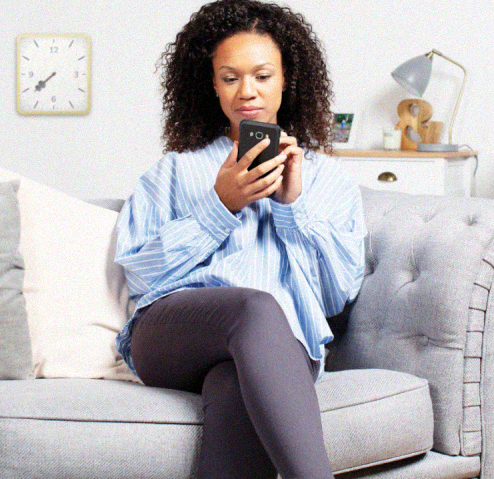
7,38
